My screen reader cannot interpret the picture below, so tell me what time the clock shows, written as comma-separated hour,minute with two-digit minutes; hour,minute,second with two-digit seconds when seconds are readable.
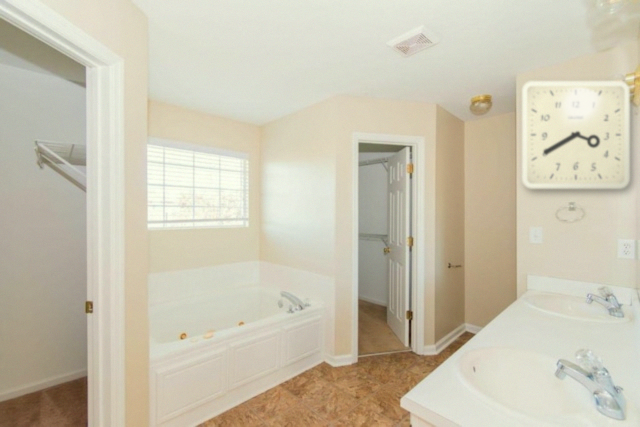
3,40
